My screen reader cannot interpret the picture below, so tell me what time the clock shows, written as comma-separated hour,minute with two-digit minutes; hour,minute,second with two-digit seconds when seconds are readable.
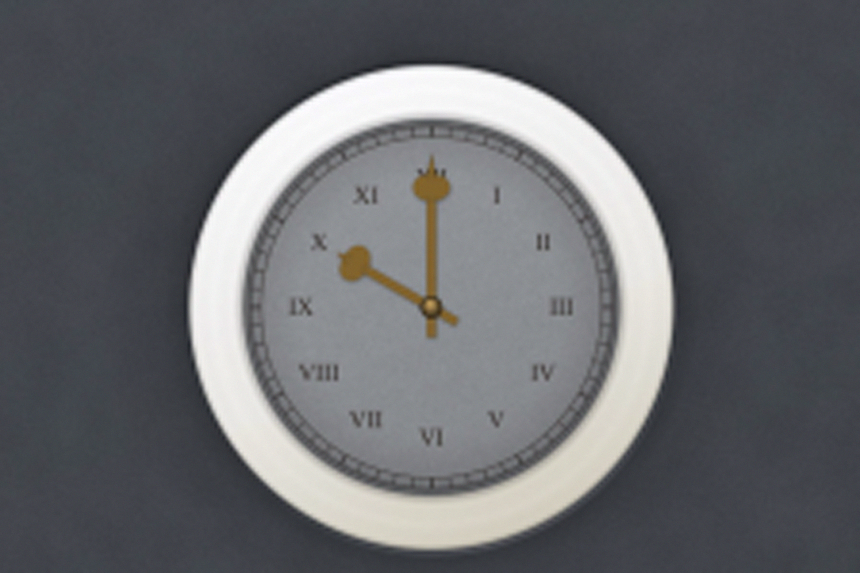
10,00
